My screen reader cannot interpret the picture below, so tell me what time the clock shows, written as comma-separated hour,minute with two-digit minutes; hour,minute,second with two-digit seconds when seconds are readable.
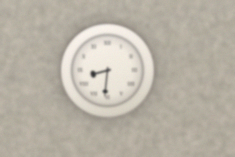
8,31
